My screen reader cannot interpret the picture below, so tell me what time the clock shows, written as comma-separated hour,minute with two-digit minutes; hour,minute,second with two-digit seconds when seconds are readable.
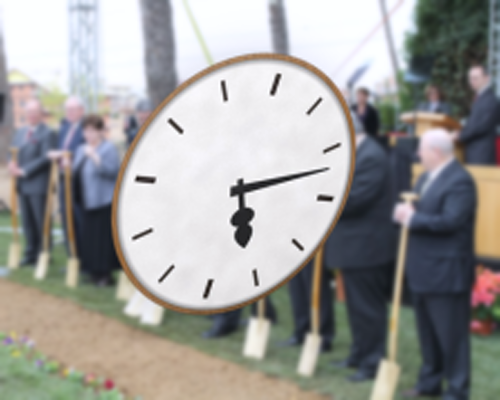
5,12
